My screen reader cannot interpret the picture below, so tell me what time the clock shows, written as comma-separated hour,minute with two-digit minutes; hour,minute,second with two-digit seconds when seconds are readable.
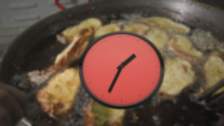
1,34
